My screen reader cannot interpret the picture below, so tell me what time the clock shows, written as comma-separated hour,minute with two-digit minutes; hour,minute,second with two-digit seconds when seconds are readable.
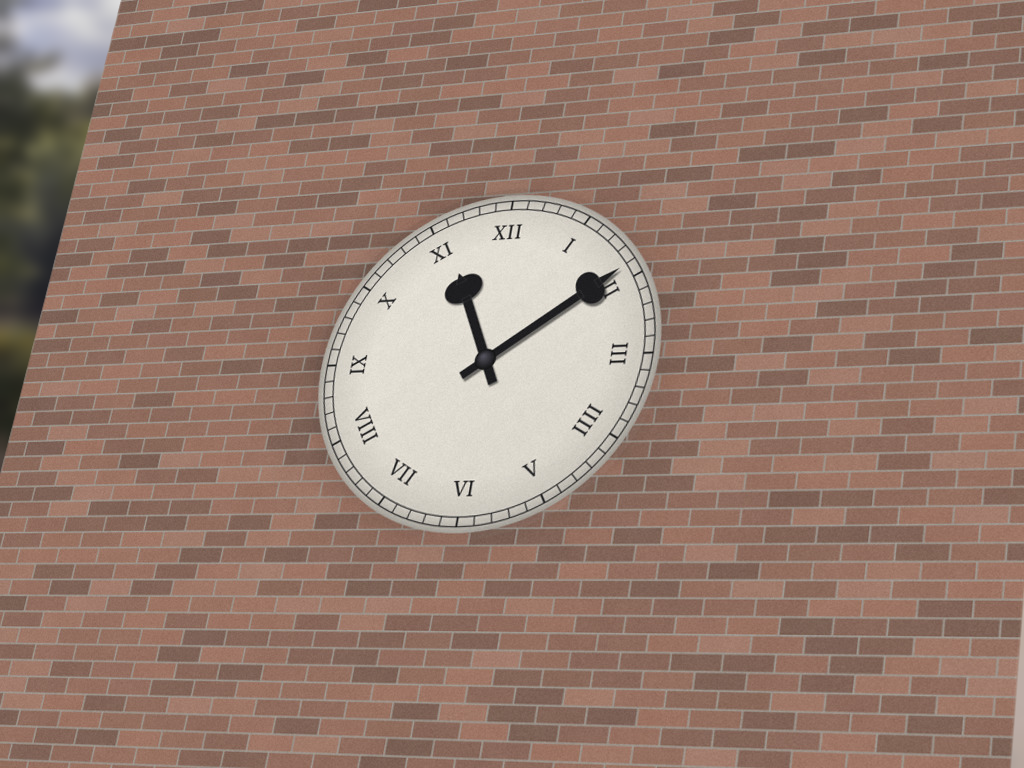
11,09
